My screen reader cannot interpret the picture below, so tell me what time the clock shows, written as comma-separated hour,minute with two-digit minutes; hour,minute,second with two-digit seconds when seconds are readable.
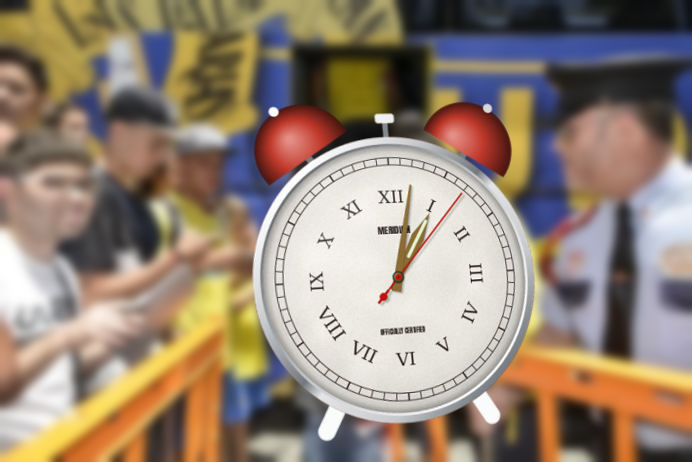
1,02,07
